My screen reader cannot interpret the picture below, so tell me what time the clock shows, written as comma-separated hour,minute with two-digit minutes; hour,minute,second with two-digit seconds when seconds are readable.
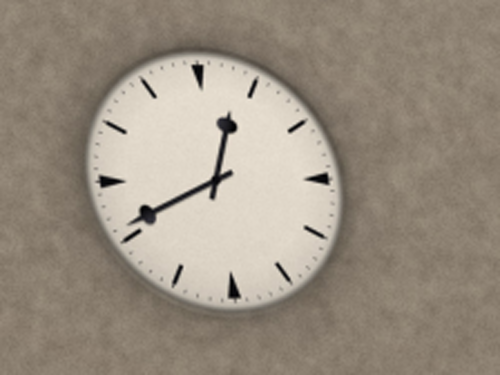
12,41
